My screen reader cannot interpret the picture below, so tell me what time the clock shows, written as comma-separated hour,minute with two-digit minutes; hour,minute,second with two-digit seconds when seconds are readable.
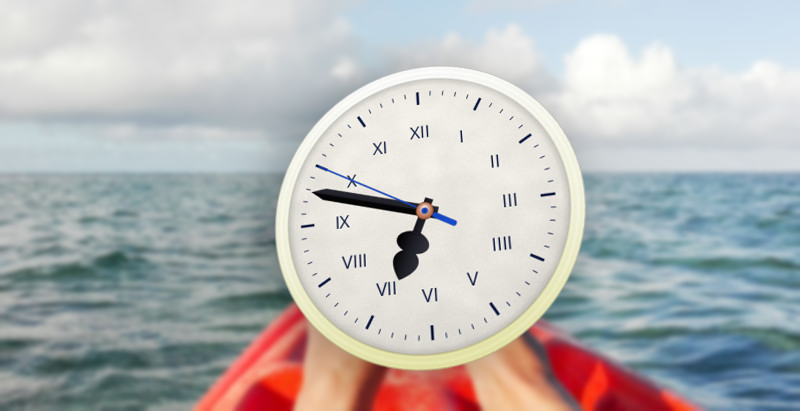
6,47,50
